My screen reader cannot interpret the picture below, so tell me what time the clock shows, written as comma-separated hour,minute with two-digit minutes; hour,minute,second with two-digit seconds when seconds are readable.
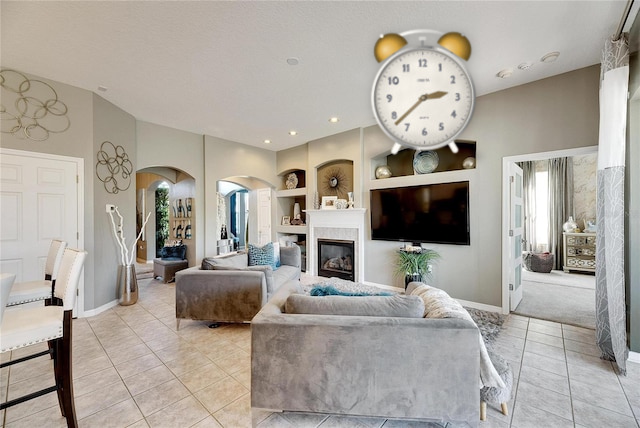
2,38
